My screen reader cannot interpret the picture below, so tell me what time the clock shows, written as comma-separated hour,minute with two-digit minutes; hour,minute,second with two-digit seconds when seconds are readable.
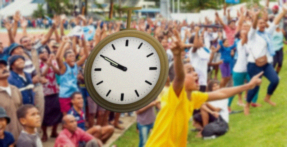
9,50
